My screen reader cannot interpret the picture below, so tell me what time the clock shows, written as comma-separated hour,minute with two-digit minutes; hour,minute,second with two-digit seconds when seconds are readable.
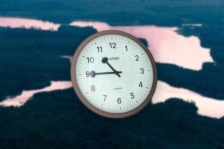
10,45
